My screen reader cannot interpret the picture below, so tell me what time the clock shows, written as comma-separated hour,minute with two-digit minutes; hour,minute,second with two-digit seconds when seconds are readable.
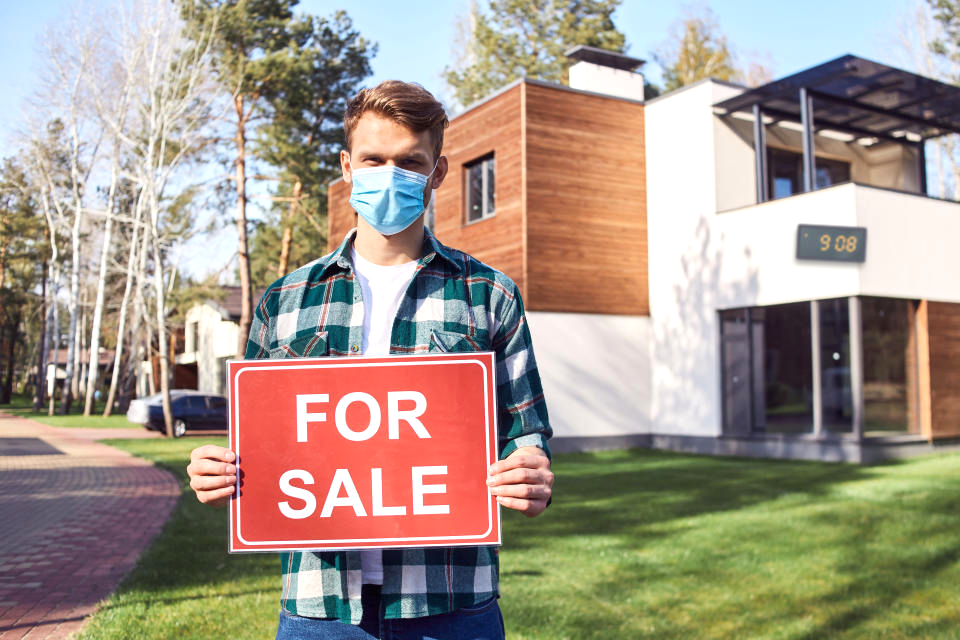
9,08
